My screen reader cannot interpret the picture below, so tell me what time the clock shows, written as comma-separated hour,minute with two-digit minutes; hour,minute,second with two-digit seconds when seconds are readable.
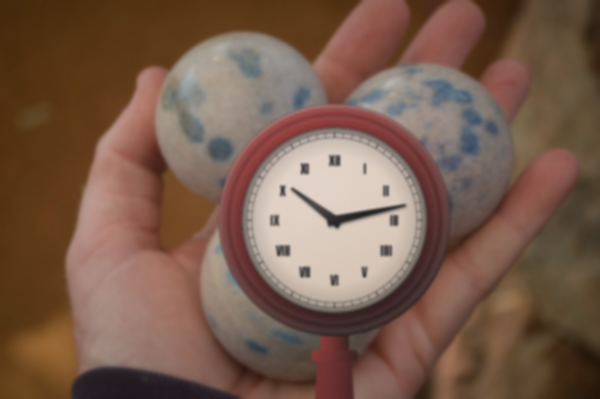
10,13
